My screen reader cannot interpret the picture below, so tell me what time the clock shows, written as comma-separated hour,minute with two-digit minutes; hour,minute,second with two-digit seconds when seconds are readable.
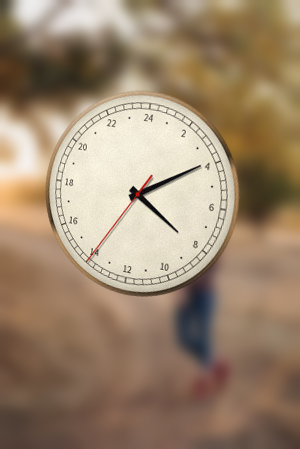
8,09,35
